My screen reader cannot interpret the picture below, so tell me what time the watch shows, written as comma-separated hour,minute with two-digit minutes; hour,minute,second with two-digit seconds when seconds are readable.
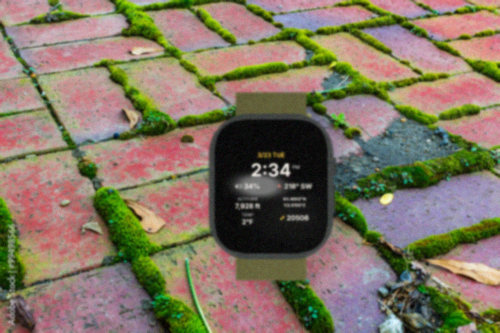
2,34
